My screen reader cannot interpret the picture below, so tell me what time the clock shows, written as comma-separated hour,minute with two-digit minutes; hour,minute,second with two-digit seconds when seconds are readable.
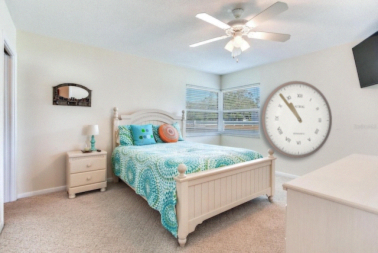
10,53
